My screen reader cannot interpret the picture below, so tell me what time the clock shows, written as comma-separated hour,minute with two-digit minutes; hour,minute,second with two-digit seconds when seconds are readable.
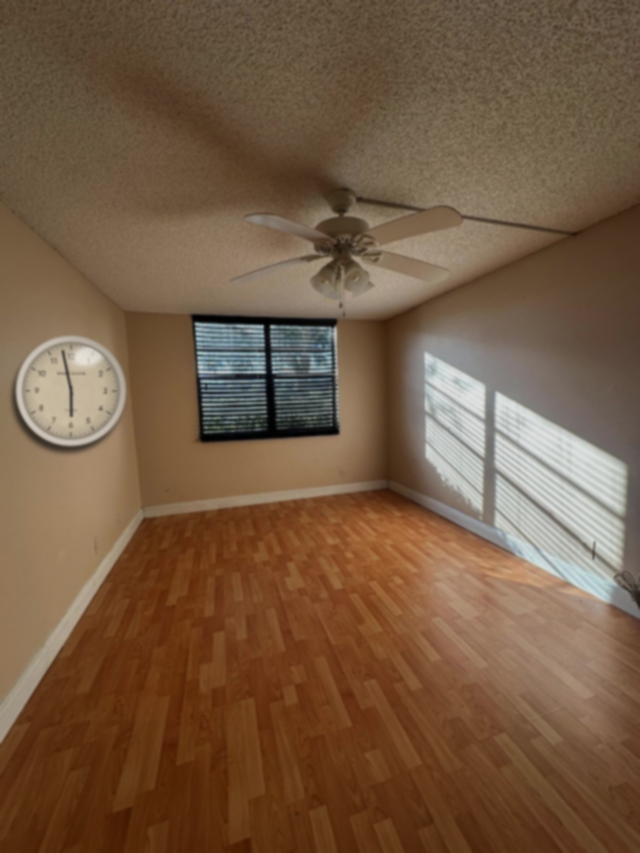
5,58
